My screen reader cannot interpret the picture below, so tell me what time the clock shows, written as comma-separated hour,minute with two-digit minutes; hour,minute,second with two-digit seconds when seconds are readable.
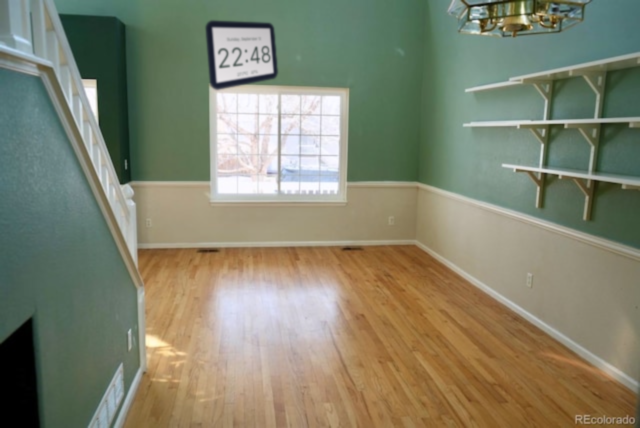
22,48
